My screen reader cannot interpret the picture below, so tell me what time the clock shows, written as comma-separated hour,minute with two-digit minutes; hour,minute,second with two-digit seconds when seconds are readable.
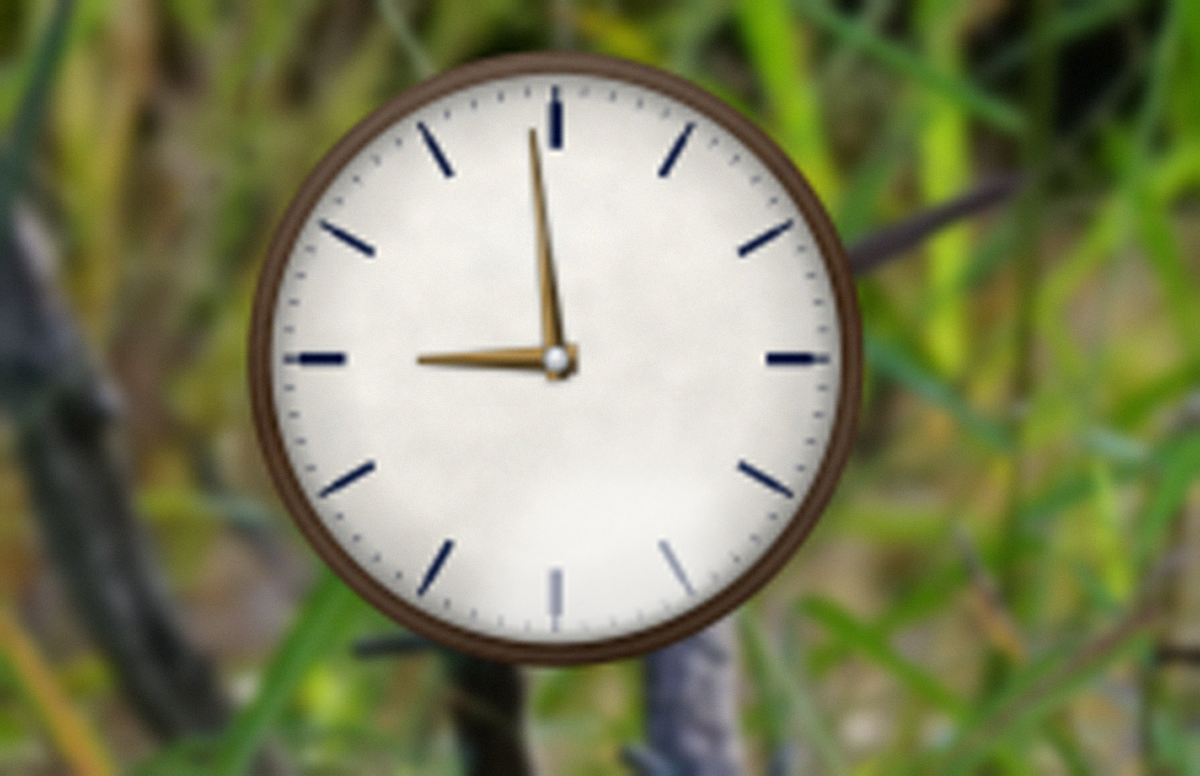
8,59
